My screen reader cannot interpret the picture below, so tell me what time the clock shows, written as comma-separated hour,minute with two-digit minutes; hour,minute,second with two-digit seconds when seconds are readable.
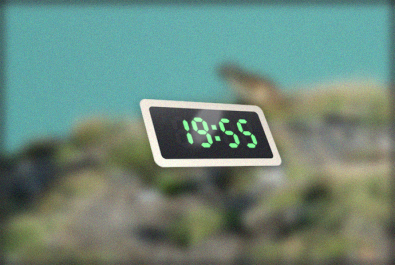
19,55
